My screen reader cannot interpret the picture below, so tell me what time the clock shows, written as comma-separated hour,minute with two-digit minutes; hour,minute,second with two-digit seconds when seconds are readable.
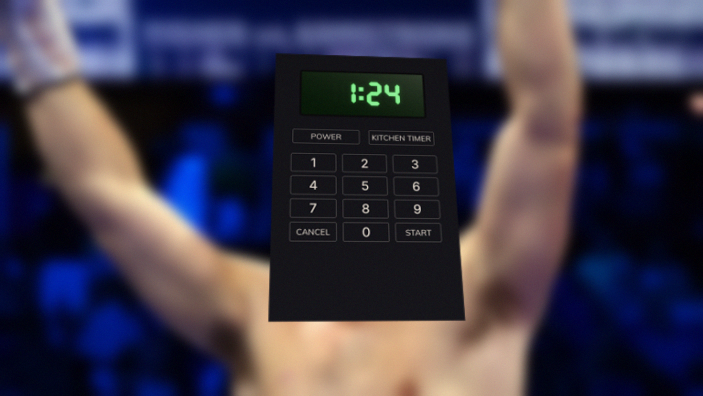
1,24
